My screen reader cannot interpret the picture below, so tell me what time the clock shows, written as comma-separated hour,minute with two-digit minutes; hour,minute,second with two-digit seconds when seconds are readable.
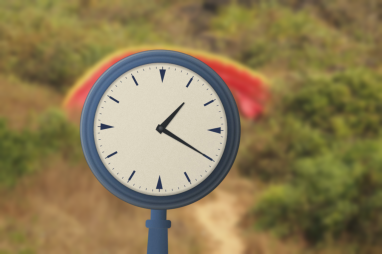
1,20
